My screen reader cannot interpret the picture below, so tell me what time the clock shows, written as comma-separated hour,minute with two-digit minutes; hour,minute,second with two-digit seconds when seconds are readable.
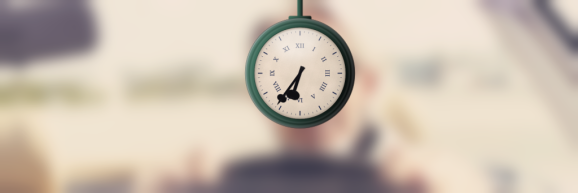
6,36
